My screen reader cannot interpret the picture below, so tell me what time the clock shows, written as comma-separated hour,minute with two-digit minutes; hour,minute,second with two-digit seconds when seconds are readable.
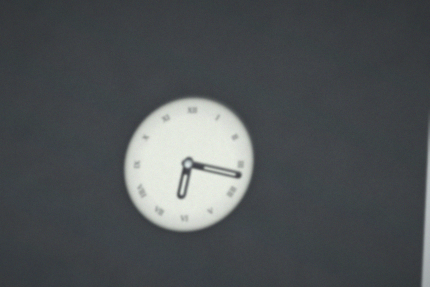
6,17
